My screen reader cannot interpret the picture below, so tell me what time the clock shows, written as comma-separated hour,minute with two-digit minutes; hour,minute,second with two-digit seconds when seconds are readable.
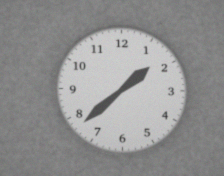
1,38
